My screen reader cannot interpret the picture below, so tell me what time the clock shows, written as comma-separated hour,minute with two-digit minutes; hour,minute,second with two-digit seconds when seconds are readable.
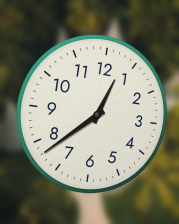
12,38
